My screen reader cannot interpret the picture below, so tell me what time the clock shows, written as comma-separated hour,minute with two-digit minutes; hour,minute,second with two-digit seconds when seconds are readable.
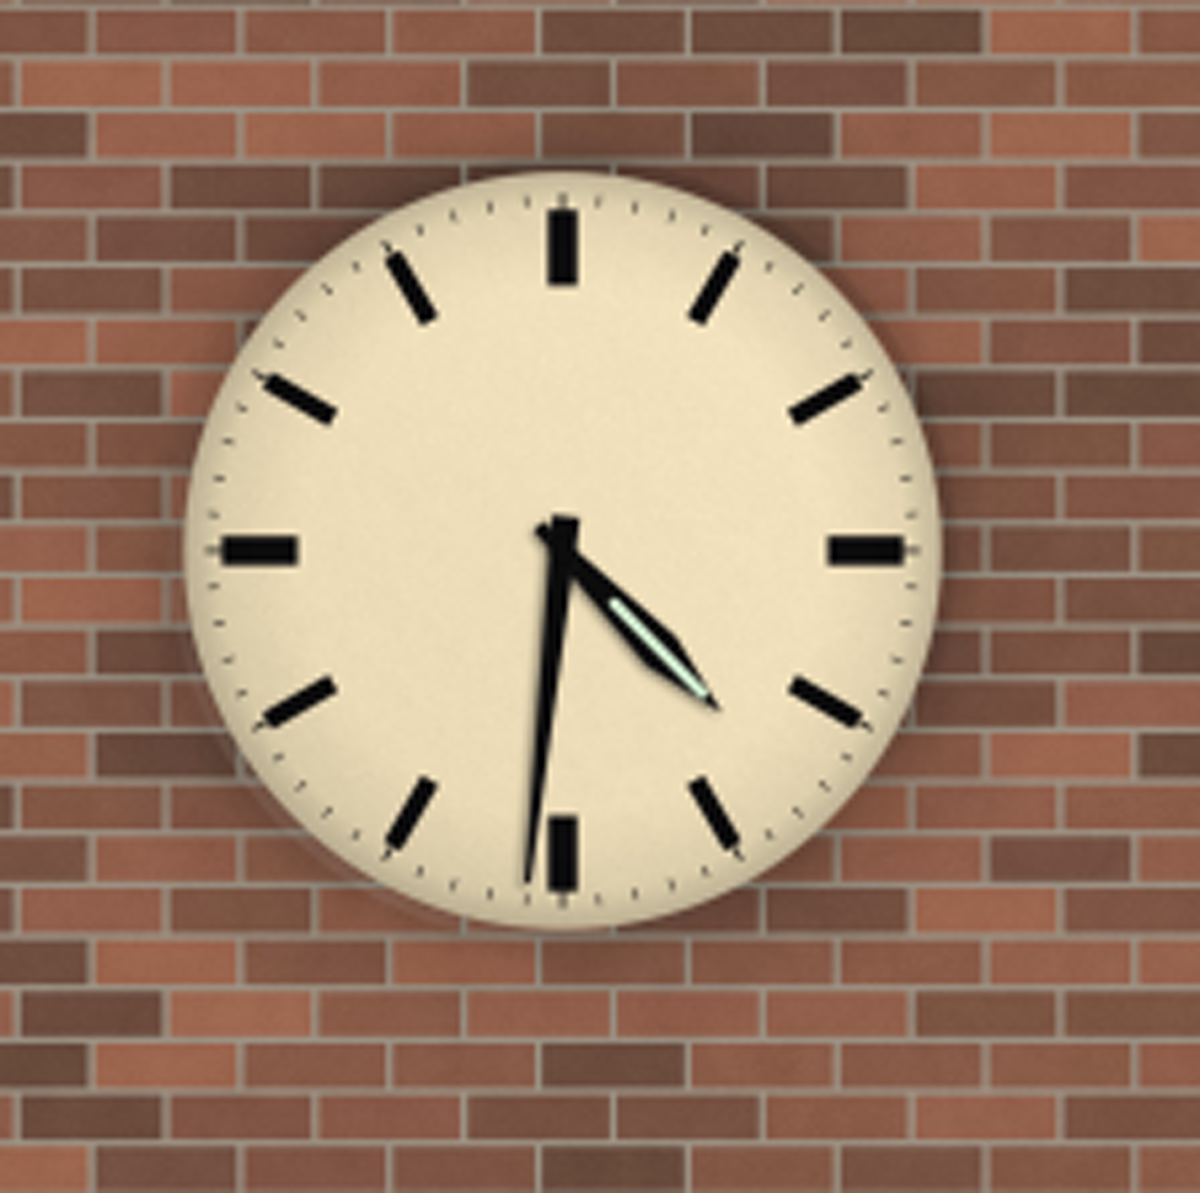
4,31
